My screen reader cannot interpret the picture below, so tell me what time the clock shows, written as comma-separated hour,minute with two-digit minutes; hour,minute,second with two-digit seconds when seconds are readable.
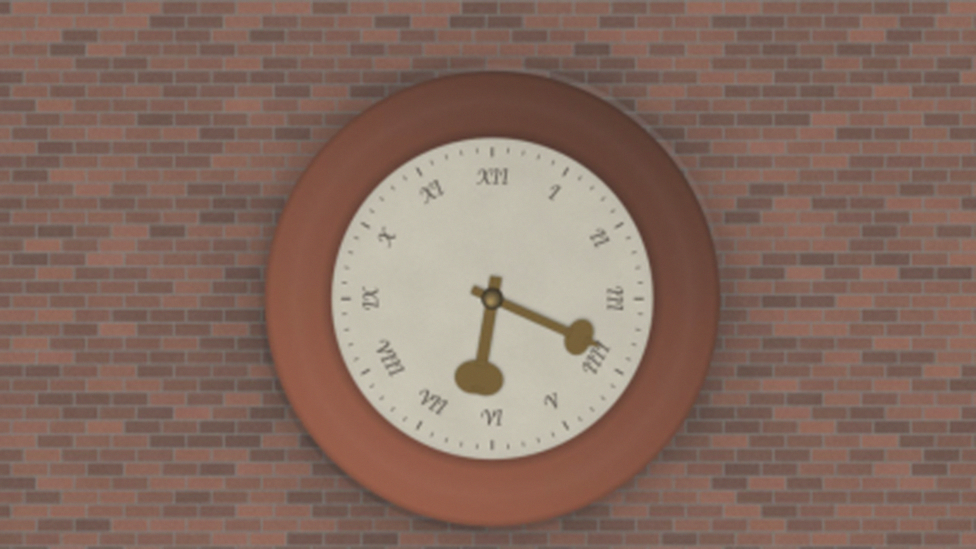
6,19
